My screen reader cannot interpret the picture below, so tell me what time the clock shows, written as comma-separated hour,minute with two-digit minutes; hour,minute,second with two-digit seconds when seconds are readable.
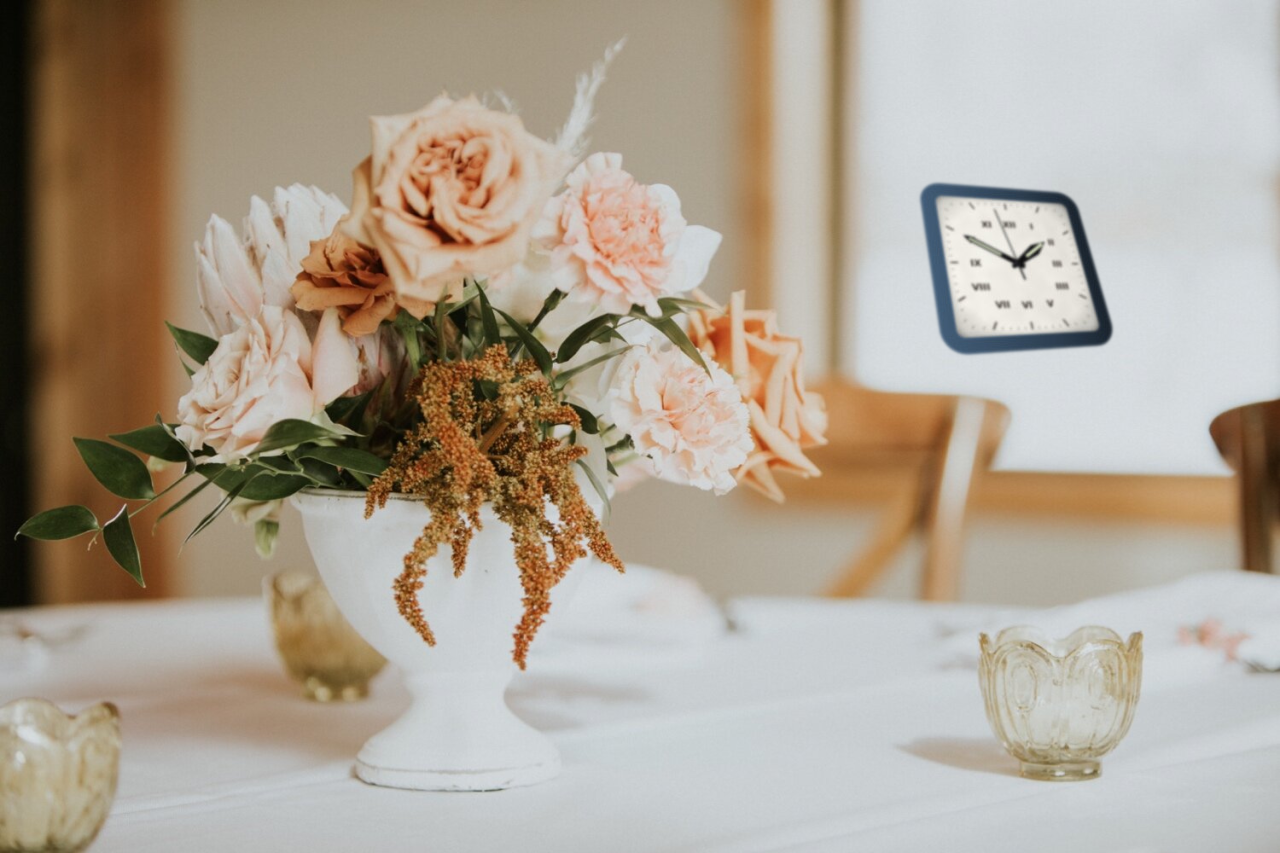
1,49,58
